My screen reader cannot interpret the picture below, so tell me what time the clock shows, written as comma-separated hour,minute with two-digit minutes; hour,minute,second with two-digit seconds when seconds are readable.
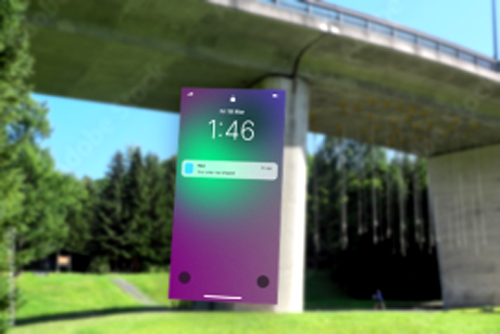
1,46
